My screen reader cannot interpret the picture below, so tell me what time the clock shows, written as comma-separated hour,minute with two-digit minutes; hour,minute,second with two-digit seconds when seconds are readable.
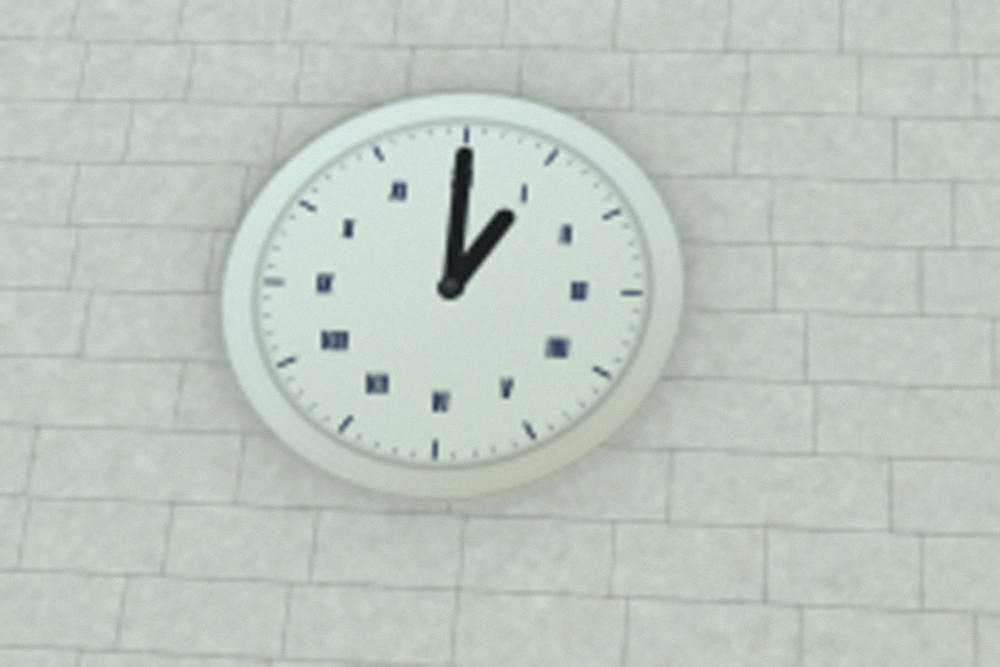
1,00
